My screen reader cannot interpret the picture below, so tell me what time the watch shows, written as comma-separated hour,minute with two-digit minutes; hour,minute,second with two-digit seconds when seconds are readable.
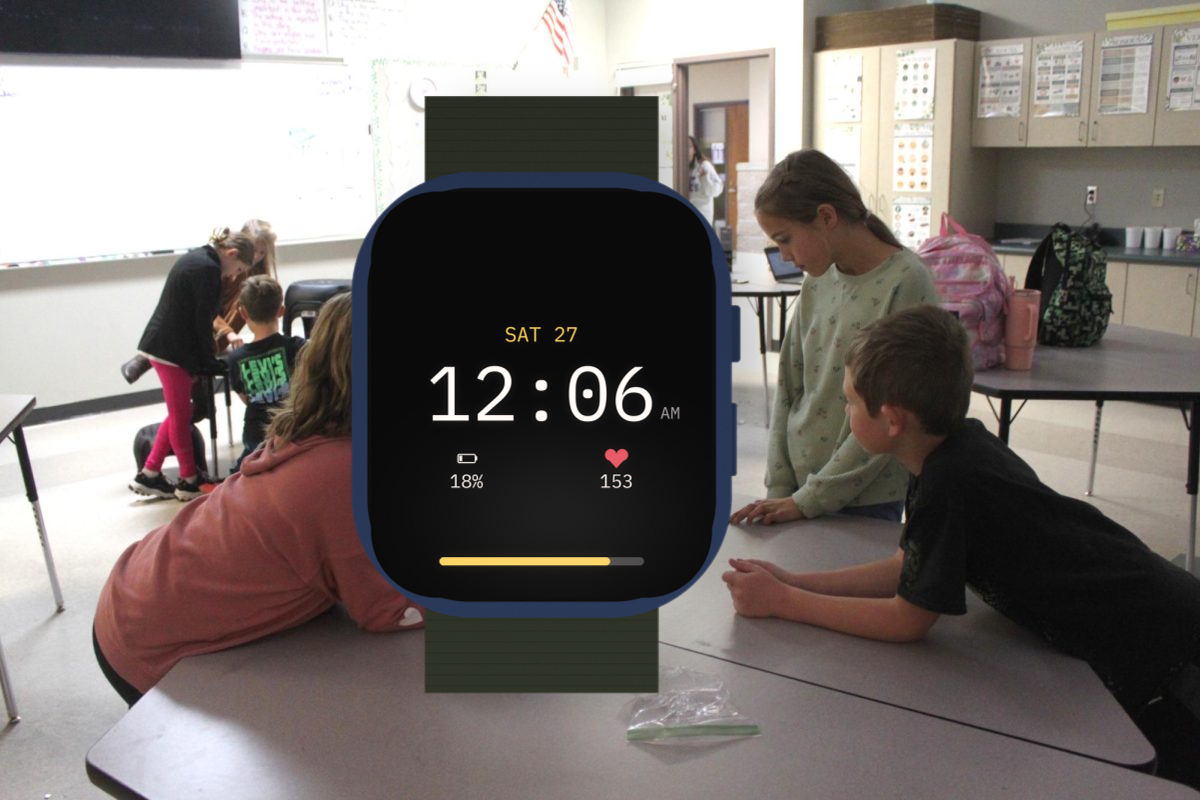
12,06
